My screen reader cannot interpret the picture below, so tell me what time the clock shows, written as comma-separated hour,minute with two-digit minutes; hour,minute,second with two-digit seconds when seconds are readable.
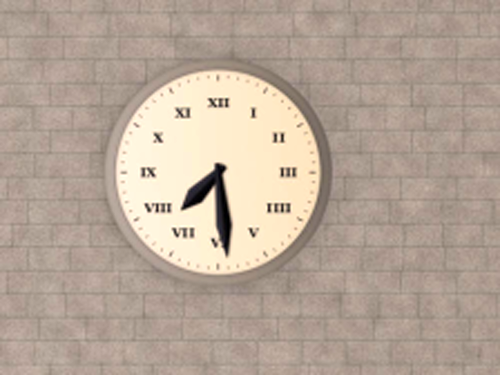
7,29
